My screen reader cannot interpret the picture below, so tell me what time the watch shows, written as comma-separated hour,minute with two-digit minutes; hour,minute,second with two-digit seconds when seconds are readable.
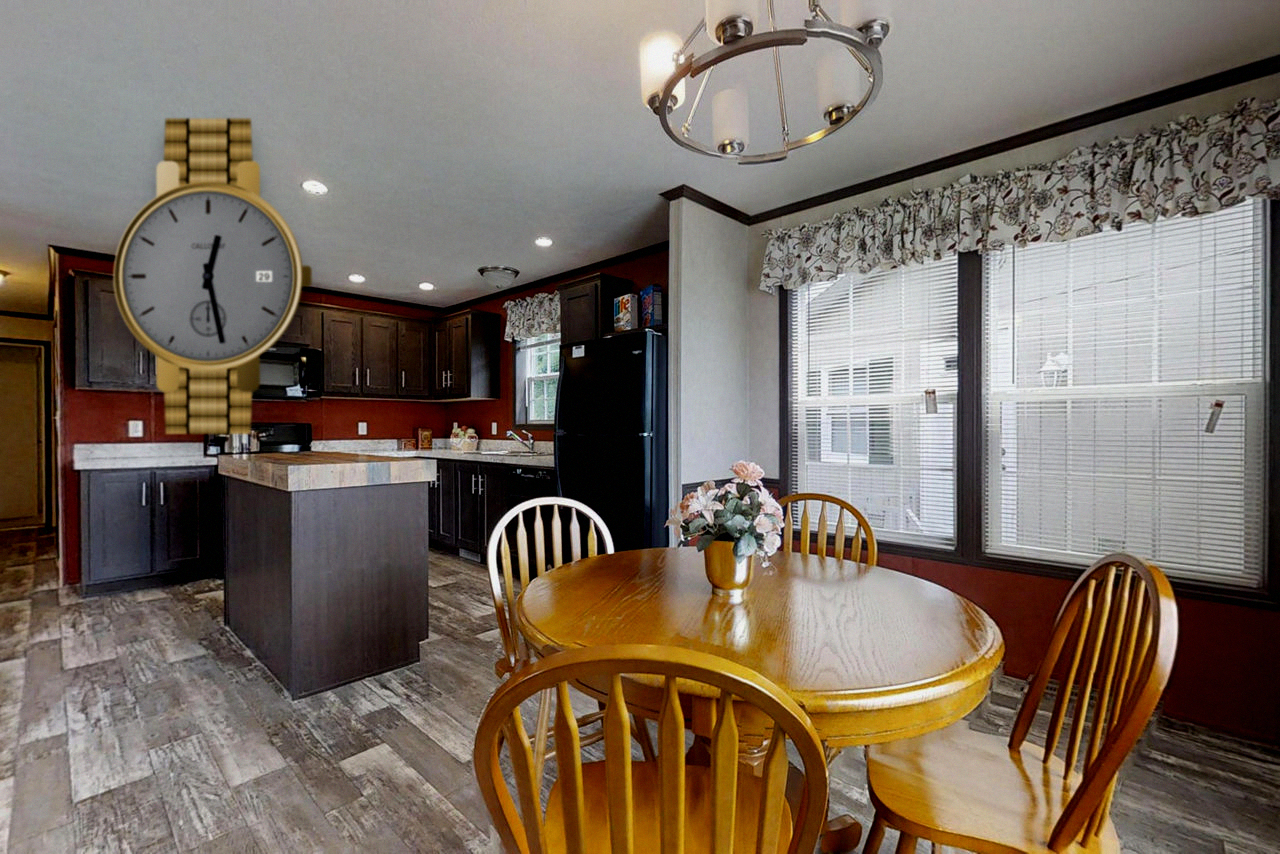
12,28
